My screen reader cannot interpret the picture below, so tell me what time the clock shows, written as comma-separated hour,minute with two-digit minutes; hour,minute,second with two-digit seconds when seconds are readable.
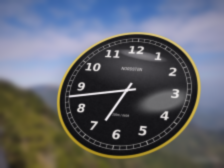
6,43
